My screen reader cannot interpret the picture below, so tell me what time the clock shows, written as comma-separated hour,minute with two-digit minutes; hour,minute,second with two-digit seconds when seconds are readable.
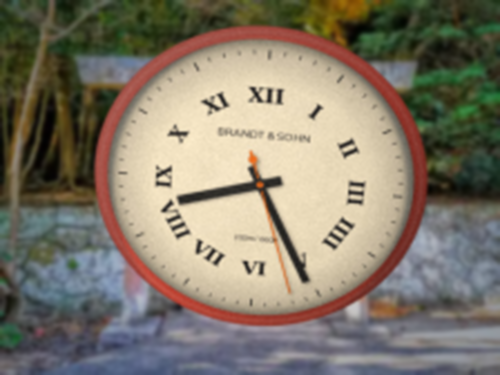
8,25,27
